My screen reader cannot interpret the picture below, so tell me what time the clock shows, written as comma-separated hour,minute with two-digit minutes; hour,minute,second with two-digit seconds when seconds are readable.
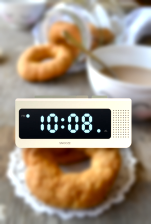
10,08
